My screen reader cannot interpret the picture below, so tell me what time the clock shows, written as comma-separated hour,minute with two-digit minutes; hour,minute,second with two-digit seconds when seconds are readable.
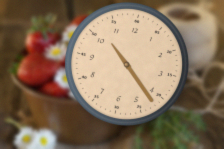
10,22
